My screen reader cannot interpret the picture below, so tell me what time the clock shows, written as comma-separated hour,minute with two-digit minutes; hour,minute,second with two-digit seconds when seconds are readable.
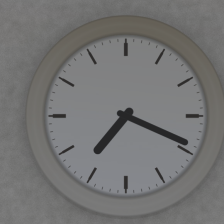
7,19
